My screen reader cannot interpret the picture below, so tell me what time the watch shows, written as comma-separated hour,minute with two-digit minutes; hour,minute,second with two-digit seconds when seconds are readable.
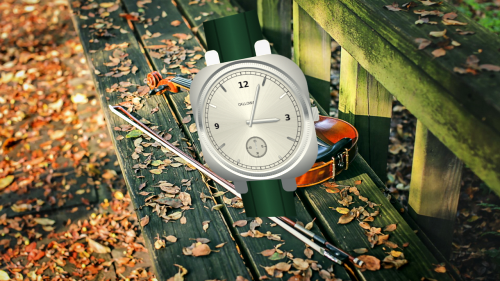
3,04
